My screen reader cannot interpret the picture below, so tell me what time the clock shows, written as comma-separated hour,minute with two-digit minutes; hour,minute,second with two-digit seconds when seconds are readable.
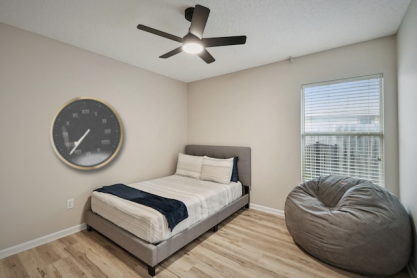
7,37
